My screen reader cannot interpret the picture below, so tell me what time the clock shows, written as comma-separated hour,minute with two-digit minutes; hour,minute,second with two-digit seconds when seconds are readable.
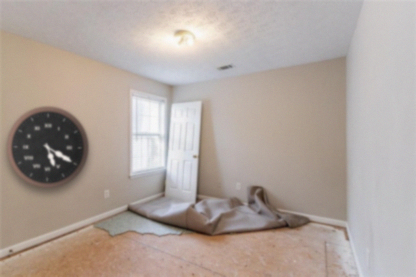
5,20
